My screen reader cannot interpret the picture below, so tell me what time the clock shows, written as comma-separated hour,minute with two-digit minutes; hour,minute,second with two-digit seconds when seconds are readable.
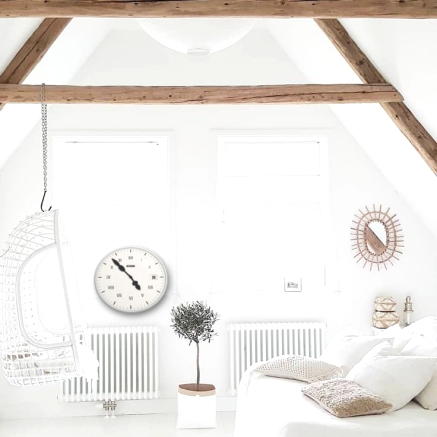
4,53
